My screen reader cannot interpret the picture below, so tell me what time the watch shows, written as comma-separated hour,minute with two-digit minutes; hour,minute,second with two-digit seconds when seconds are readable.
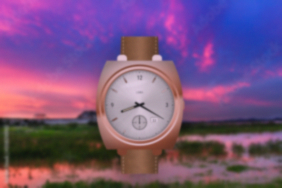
8,20
